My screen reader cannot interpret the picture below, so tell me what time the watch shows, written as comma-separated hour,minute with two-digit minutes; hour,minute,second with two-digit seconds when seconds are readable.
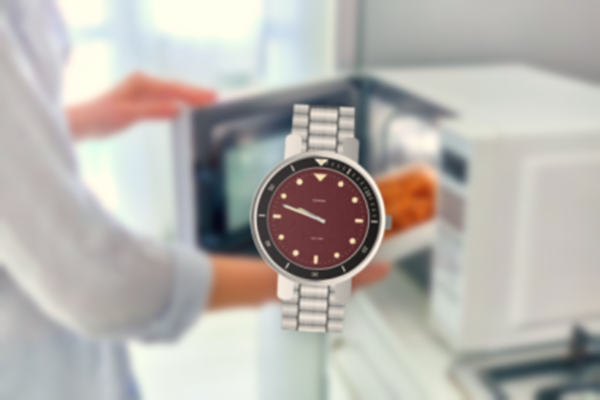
9,48
